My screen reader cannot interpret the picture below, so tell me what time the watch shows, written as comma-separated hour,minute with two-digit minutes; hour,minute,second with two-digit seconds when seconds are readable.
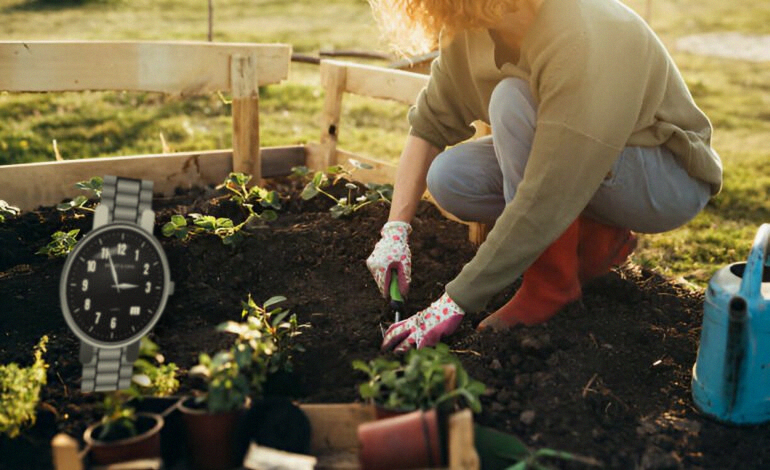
2,56
